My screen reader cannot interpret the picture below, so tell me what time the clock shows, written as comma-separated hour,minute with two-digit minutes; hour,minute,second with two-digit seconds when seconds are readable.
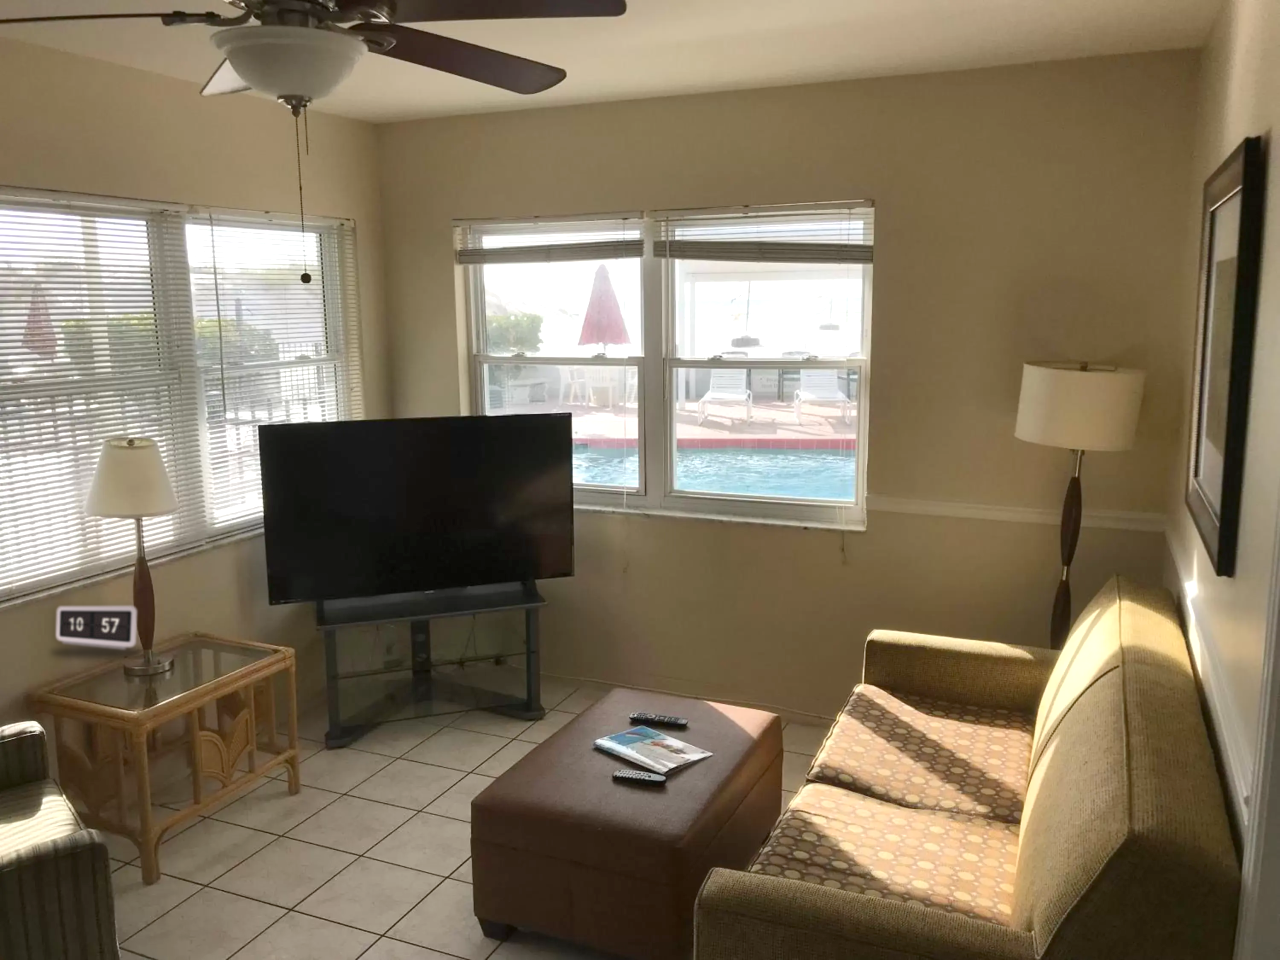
10,57
